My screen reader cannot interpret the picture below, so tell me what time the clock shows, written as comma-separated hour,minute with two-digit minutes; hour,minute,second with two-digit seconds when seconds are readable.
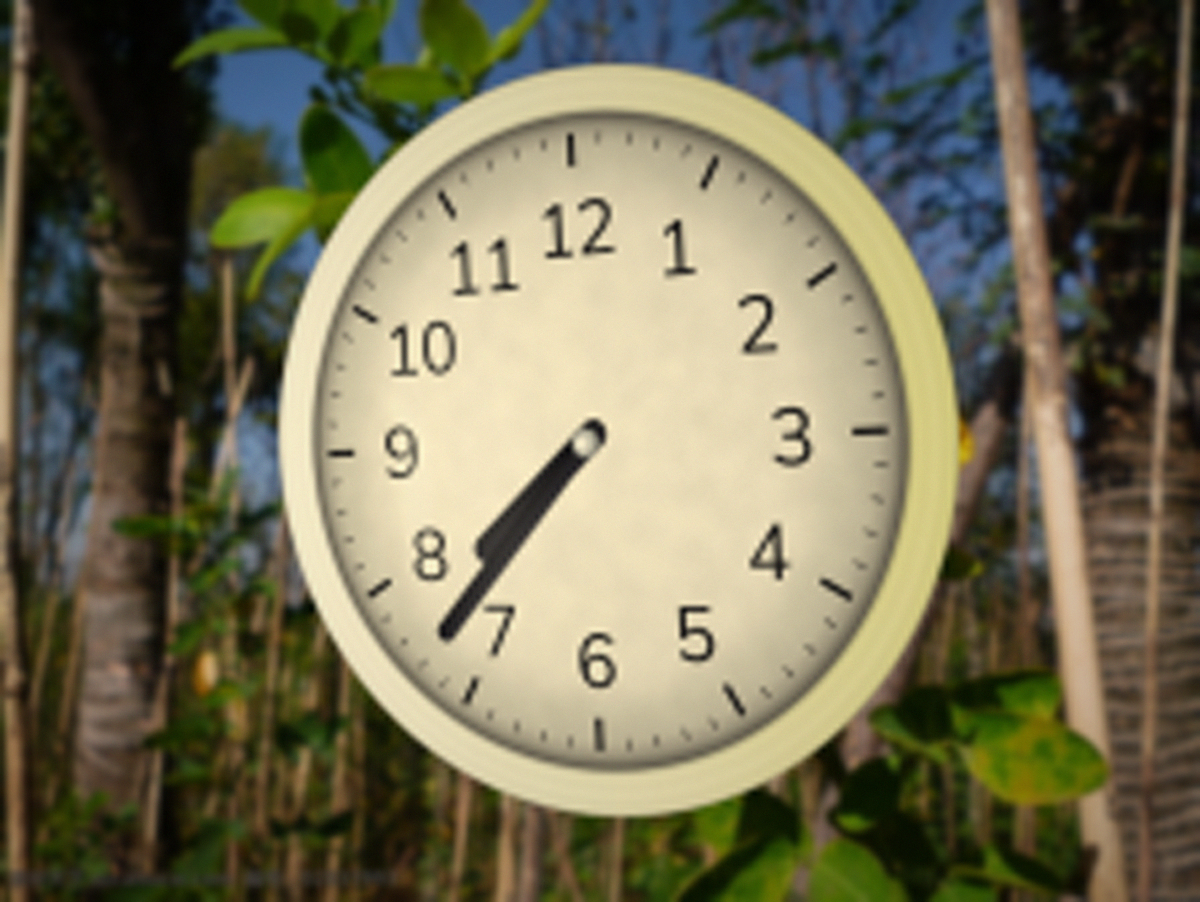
7,37
